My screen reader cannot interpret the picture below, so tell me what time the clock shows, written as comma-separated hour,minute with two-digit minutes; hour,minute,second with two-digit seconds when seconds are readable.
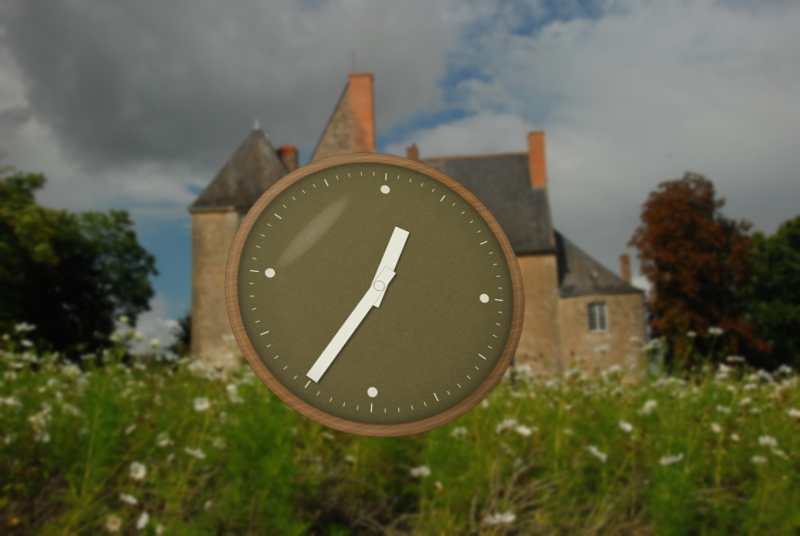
12,35
